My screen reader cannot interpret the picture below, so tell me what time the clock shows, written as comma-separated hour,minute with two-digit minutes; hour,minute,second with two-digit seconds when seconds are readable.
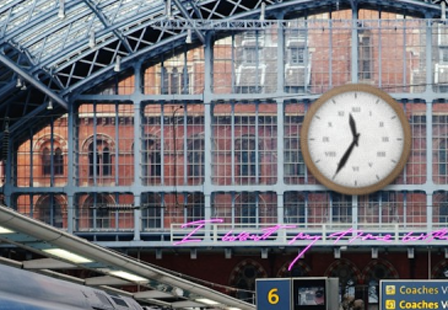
11,35
